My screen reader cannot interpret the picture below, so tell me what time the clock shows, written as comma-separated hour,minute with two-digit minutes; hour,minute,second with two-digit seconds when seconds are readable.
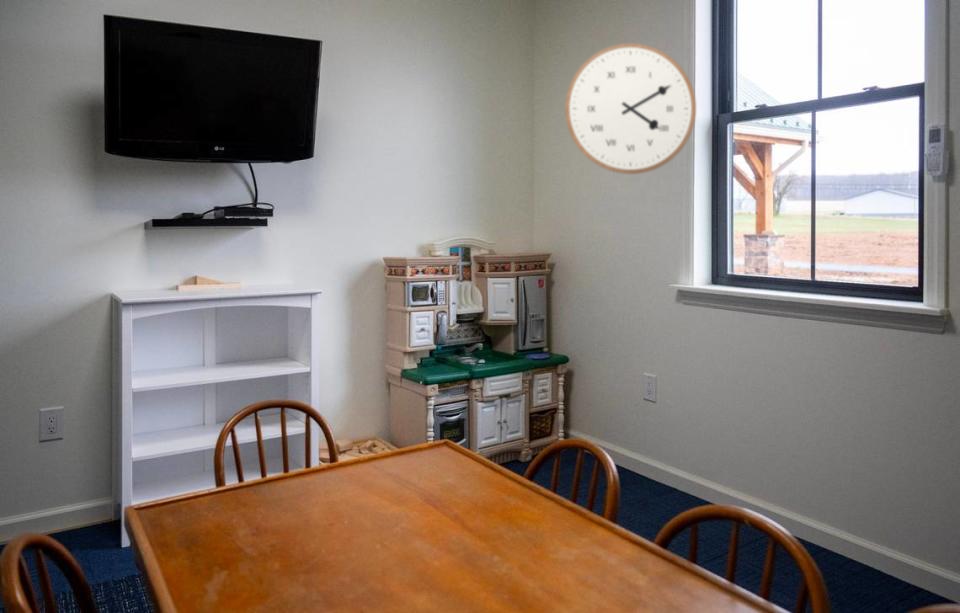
4,10
